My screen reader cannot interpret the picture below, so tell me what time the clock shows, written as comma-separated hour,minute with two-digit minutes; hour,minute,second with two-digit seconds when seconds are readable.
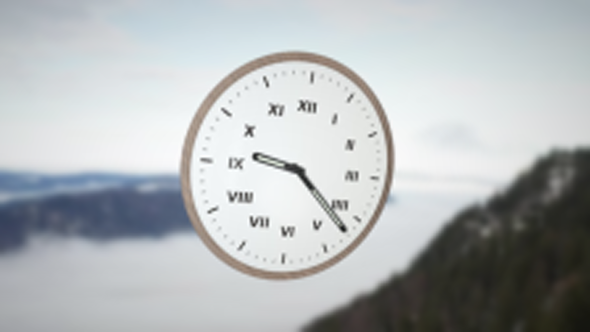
9,22
